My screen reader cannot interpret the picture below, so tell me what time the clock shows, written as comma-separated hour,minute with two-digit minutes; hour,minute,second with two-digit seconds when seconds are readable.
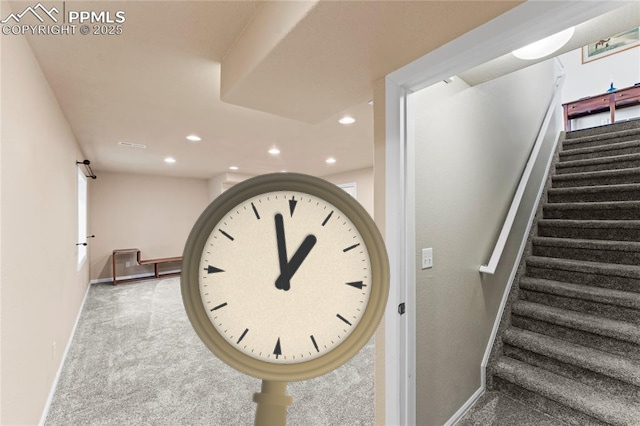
12,58
